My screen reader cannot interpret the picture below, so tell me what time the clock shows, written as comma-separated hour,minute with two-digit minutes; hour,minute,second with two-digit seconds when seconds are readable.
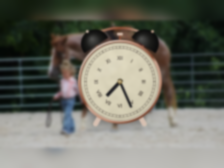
7,26
